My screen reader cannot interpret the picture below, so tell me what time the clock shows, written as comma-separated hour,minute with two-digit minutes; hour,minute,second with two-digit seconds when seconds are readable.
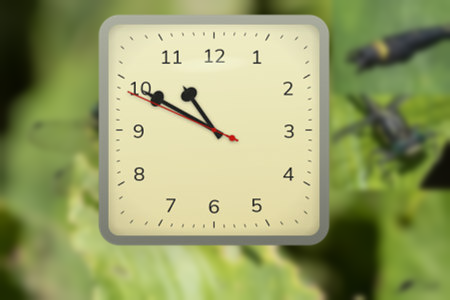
10,49,49
